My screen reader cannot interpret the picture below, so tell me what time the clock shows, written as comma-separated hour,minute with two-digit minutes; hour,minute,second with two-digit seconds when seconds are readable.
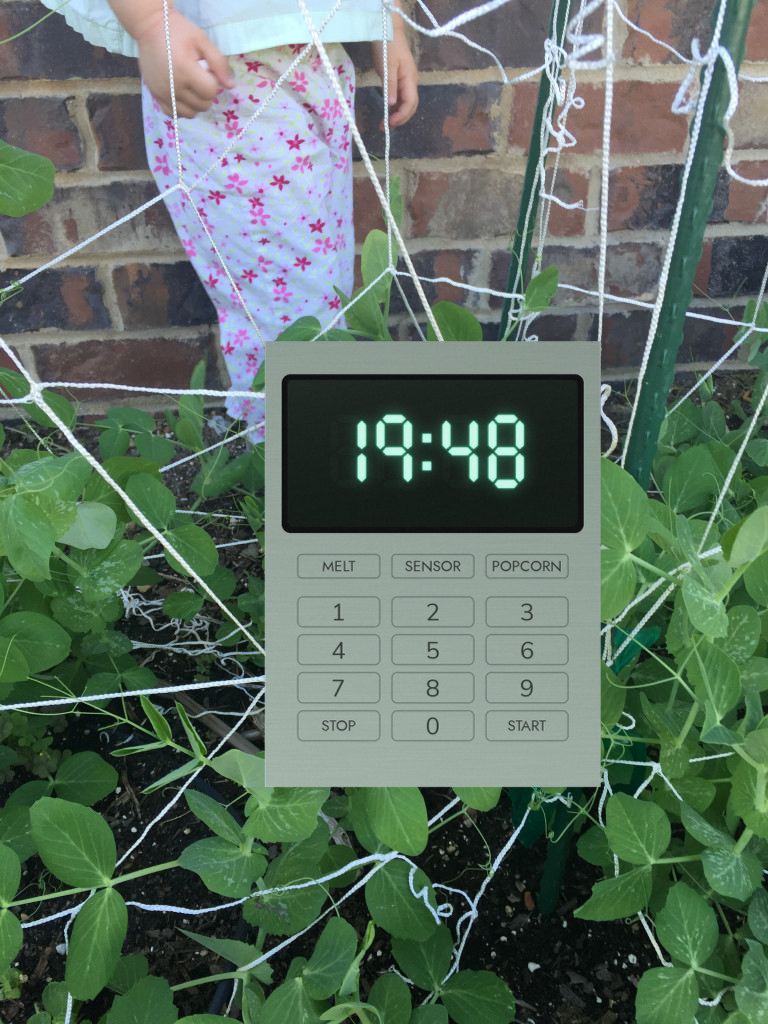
19,48
